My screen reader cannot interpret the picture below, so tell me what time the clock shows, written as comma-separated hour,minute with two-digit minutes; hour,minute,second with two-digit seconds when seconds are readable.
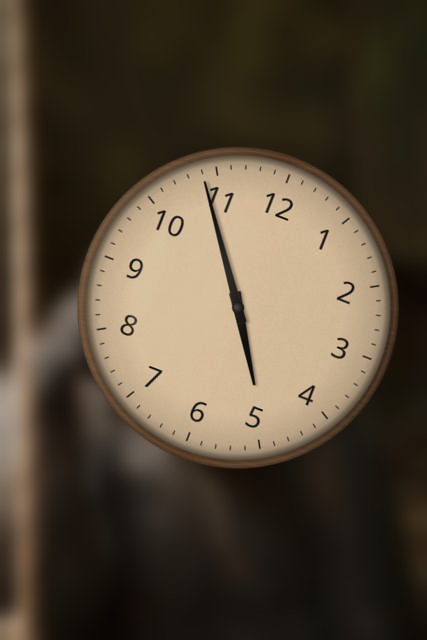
4,54
